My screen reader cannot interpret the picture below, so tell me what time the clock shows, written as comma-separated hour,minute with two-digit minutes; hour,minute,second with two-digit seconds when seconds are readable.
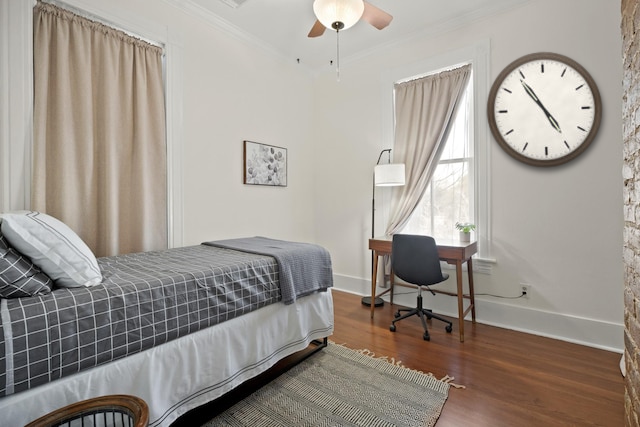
4,54
